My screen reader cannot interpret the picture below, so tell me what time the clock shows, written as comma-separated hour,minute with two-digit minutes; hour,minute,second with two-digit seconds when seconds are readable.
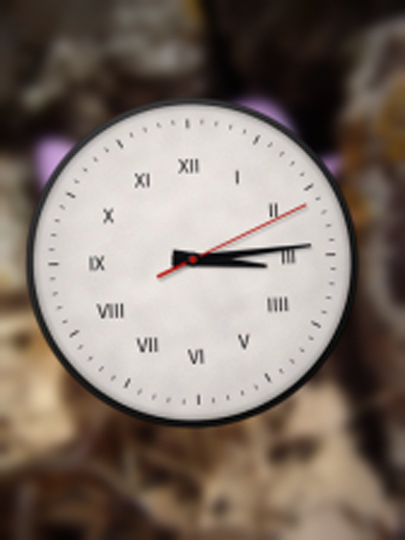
3,14,11
